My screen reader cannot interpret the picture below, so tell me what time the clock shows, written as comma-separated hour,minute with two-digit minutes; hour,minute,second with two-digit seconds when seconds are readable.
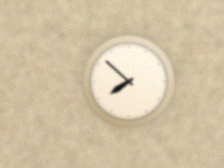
7,52
